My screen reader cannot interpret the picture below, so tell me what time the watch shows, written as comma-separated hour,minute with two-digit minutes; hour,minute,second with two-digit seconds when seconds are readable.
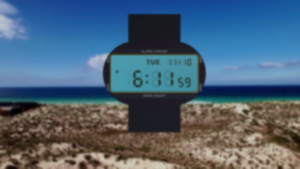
6,11,59
